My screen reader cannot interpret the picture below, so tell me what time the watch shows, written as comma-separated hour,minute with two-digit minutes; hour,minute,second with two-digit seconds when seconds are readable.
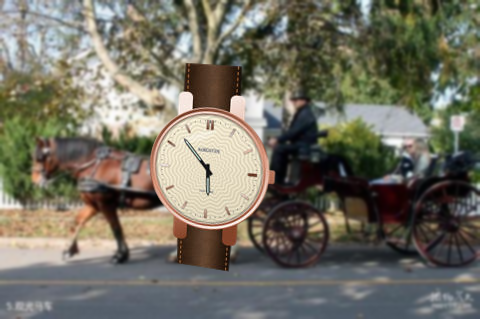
5,53
